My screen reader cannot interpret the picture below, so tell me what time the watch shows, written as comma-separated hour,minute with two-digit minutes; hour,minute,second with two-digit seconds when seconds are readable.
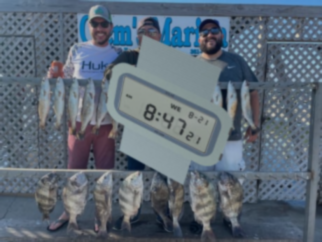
8,47
